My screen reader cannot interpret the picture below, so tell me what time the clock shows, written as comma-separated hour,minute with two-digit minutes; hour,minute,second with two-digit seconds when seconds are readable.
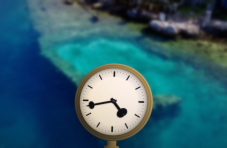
4,43
